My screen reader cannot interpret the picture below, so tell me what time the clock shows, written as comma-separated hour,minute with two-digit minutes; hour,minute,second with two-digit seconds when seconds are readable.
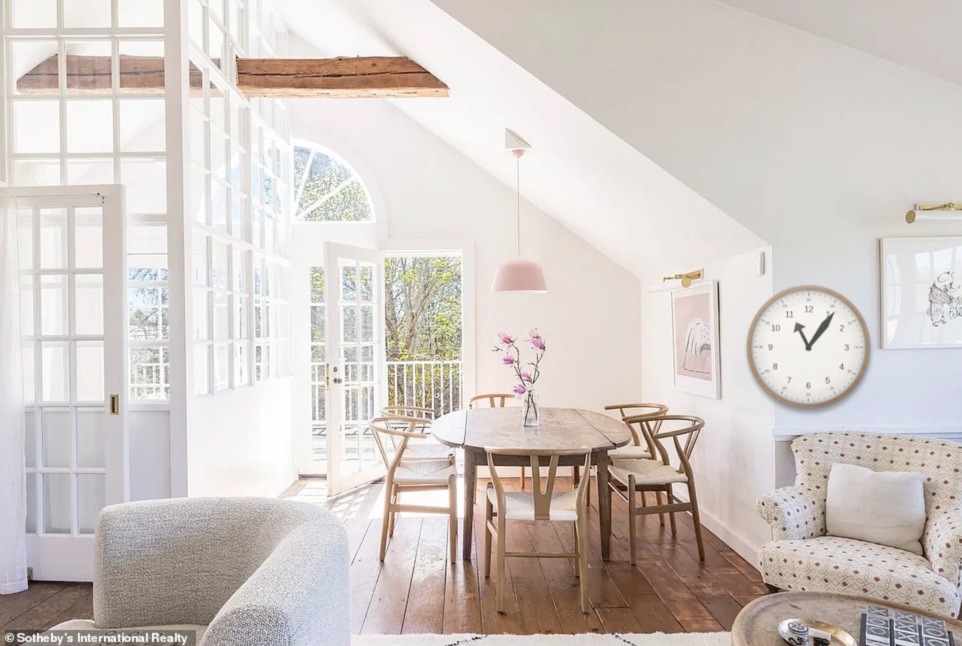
11,06
